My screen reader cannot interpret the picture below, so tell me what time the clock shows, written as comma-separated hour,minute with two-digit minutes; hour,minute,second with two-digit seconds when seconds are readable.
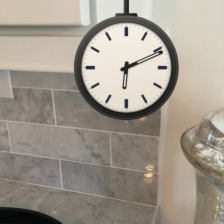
6,11
